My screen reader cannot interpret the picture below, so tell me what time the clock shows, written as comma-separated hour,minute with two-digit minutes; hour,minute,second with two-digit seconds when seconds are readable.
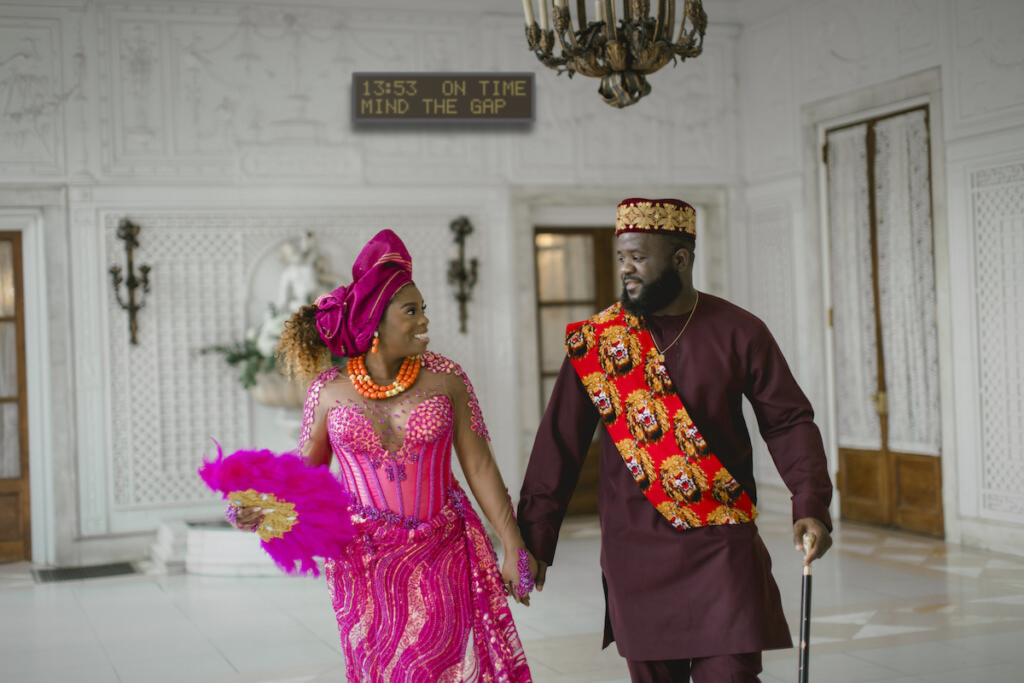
13,53
